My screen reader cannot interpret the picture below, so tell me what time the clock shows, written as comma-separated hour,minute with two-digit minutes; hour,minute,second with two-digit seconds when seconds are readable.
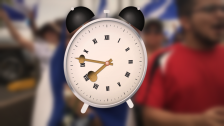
7,47
